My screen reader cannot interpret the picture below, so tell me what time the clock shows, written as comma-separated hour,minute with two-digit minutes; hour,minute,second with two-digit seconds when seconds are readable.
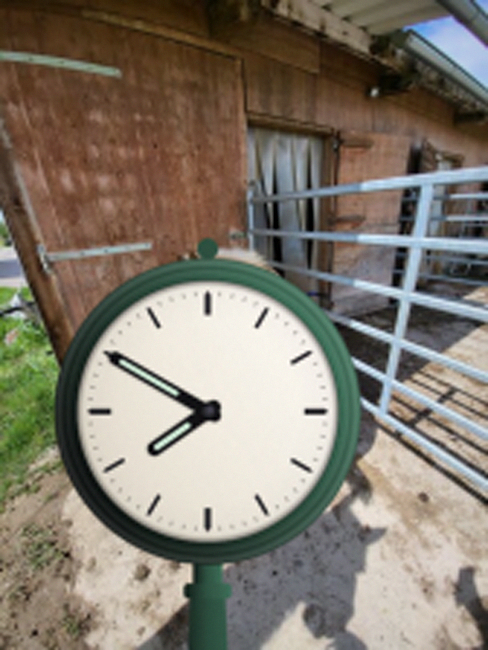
7,50
